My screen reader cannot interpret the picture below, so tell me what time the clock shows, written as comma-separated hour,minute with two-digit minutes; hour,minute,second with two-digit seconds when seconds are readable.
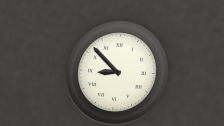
8,52
